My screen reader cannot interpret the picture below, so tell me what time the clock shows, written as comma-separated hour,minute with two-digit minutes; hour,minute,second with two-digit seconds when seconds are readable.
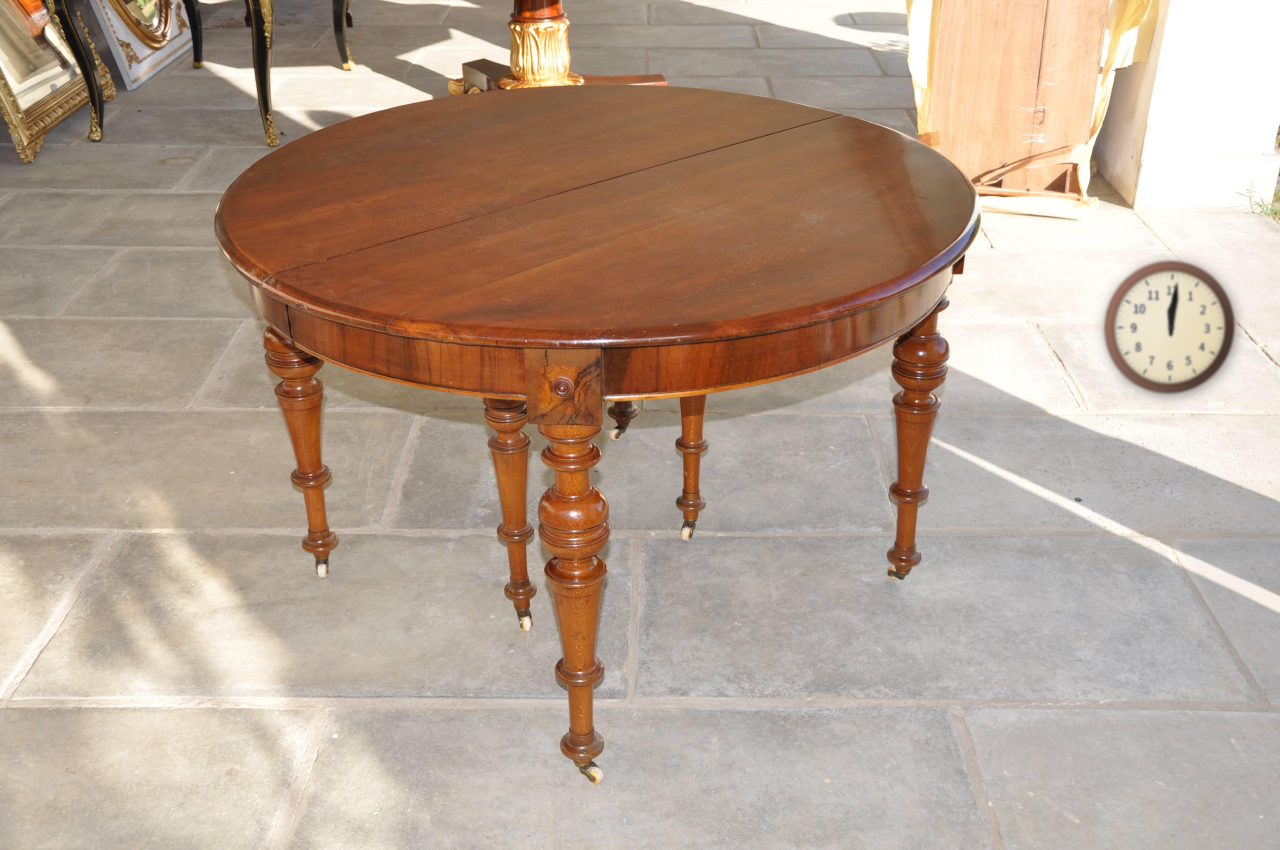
12,01
